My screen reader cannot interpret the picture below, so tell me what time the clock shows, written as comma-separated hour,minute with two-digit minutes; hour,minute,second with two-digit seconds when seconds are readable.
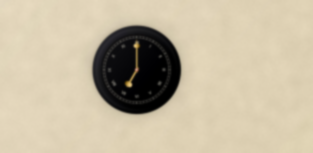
7,00
